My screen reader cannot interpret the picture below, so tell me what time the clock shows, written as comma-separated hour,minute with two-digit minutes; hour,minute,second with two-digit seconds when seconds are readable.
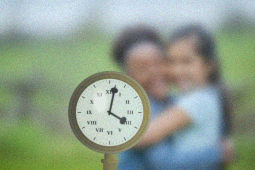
4,02
